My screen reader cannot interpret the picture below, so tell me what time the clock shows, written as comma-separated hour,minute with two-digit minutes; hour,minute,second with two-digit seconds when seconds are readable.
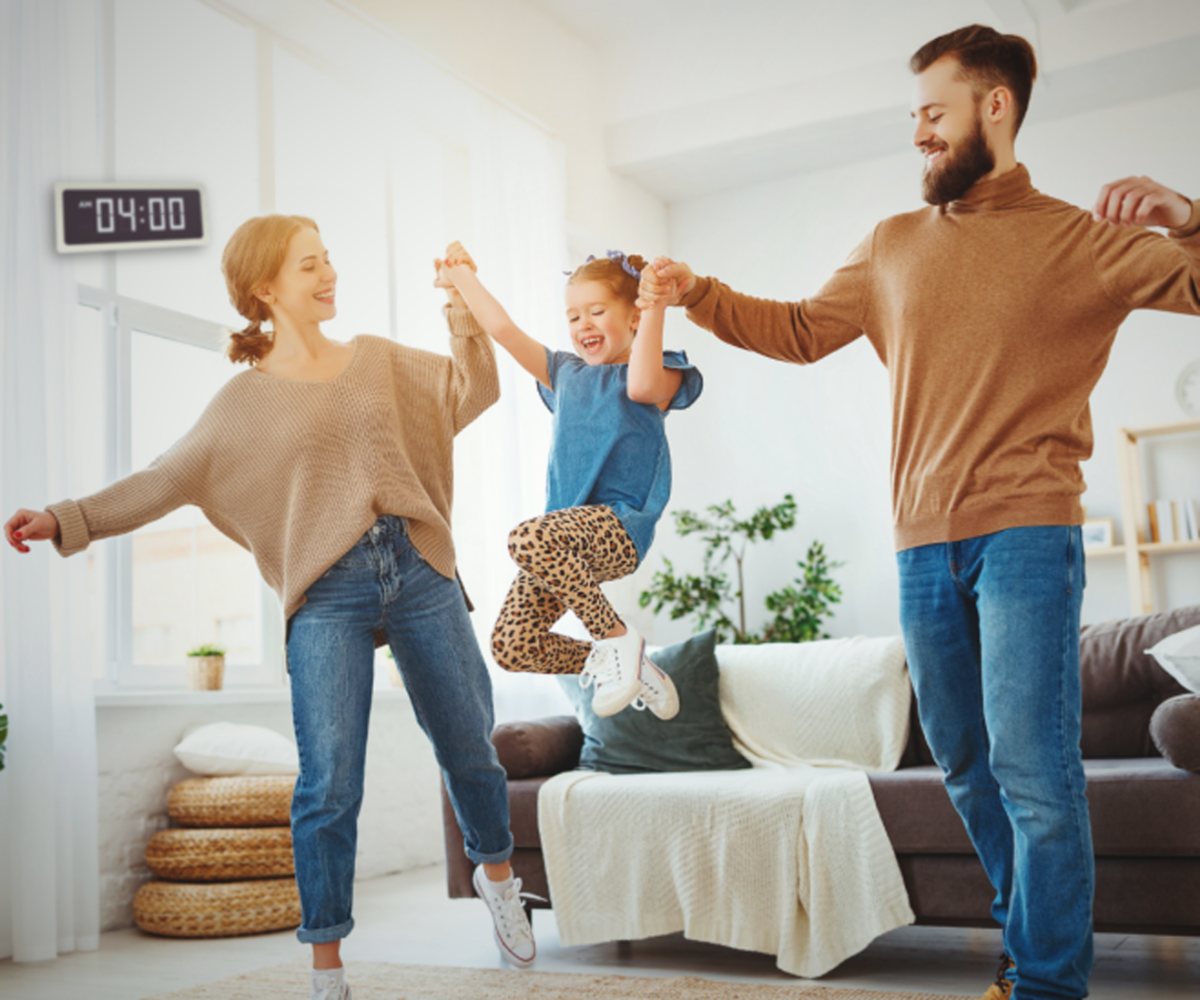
4,00
